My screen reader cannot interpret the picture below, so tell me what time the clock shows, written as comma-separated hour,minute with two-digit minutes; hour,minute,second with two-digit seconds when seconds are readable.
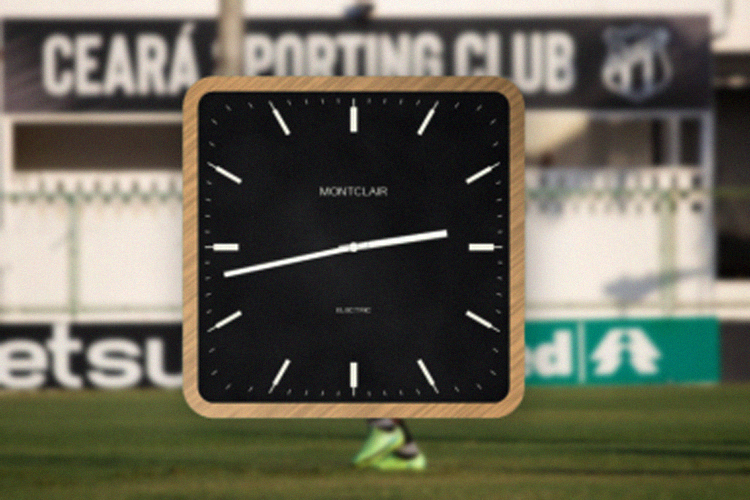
2,43
